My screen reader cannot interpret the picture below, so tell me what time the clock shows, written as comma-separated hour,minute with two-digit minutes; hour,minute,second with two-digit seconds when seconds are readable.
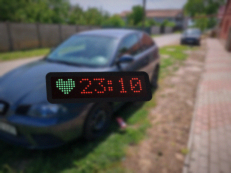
23,10
